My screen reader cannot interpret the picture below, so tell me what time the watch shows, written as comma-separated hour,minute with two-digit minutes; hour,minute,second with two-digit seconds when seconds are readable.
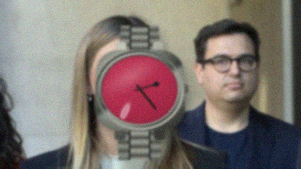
2,24
